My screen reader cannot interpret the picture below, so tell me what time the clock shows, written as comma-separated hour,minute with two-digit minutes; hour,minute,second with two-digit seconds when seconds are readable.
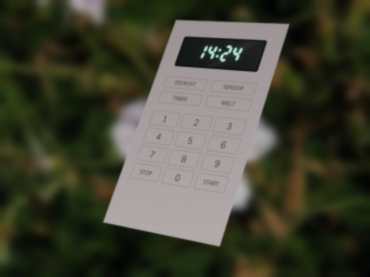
14,24
